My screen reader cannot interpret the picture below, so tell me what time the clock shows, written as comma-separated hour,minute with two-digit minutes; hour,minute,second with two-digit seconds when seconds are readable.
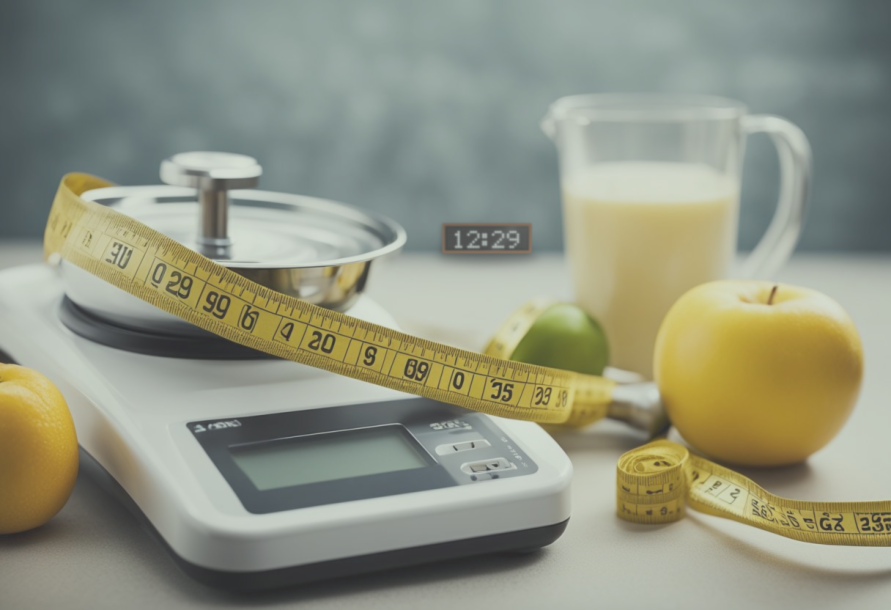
12,29
